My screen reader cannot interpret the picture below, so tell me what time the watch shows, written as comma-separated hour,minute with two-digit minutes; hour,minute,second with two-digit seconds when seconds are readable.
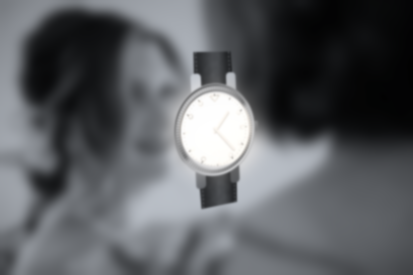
1,23
